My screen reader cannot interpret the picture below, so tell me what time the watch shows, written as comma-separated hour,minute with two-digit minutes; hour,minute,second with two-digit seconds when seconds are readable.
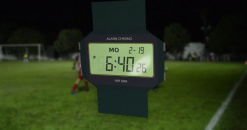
6,40,26
